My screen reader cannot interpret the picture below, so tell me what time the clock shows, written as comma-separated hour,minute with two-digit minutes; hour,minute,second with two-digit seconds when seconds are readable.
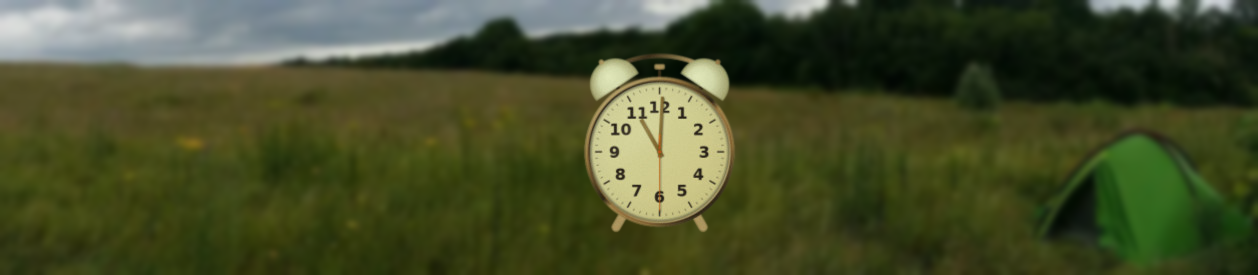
11,00,30
